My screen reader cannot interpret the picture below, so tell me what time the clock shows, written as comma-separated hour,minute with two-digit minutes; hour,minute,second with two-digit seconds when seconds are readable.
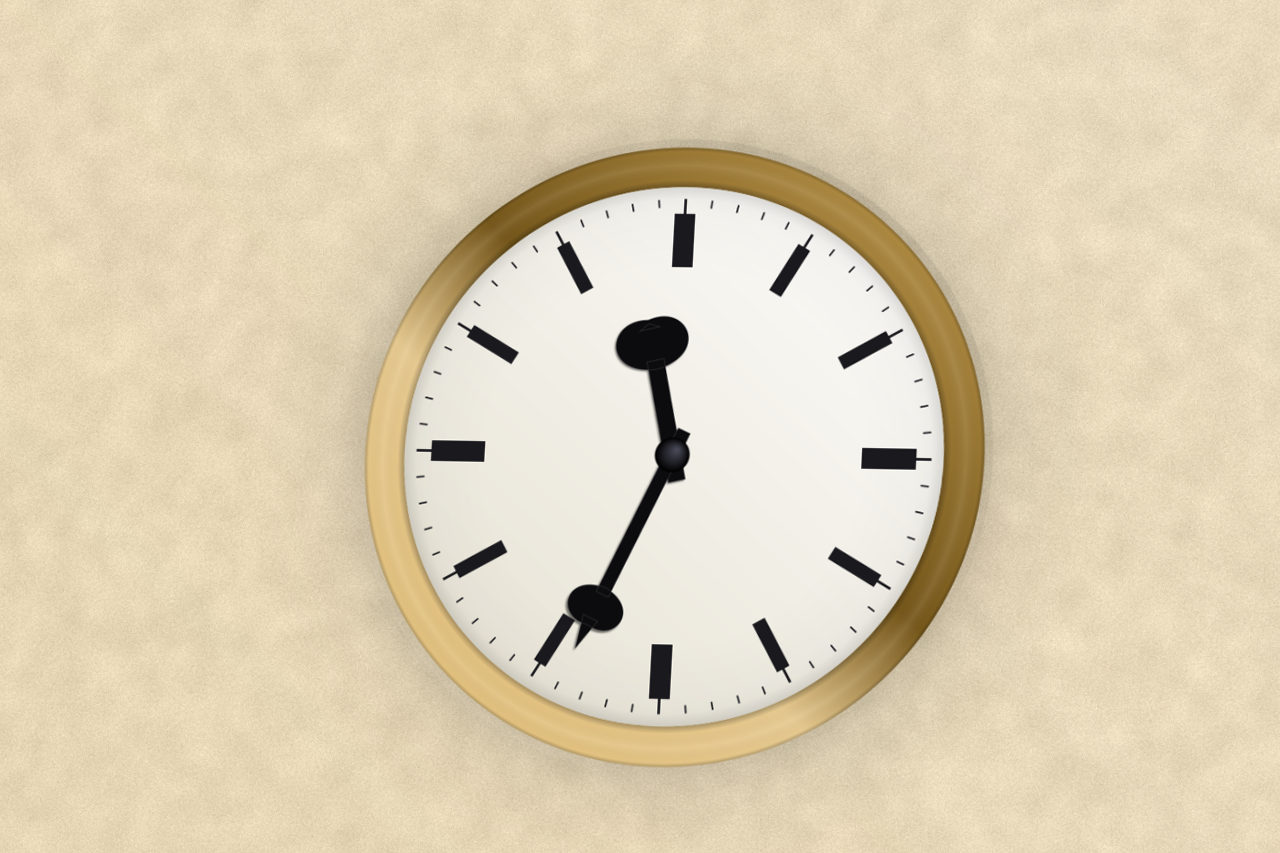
11,34
